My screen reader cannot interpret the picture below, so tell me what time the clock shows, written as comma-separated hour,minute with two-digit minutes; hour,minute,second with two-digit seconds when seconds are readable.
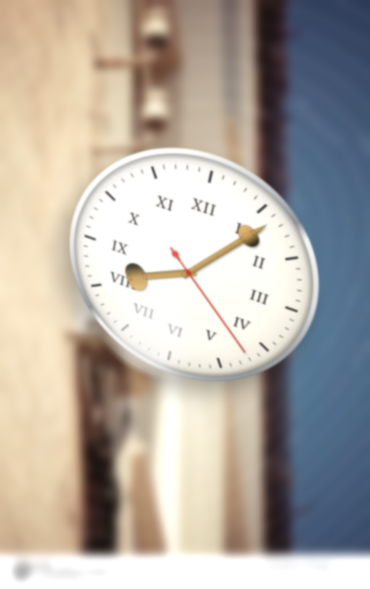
8,06,22
